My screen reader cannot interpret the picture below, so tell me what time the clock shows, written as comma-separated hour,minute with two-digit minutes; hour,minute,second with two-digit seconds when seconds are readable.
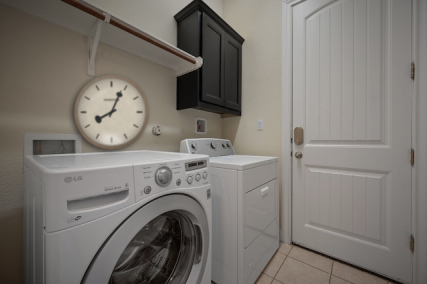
8,04
